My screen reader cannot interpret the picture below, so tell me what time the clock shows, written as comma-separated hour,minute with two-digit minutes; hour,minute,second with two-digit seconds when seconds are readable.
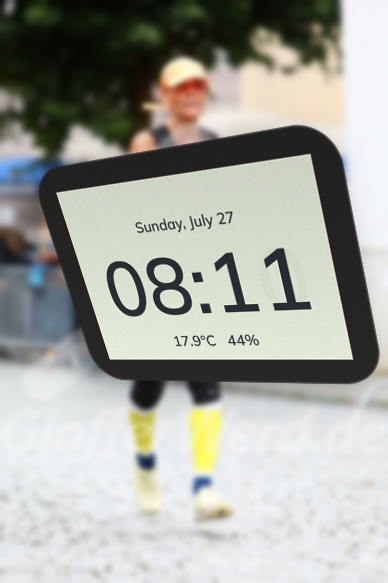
8,11
